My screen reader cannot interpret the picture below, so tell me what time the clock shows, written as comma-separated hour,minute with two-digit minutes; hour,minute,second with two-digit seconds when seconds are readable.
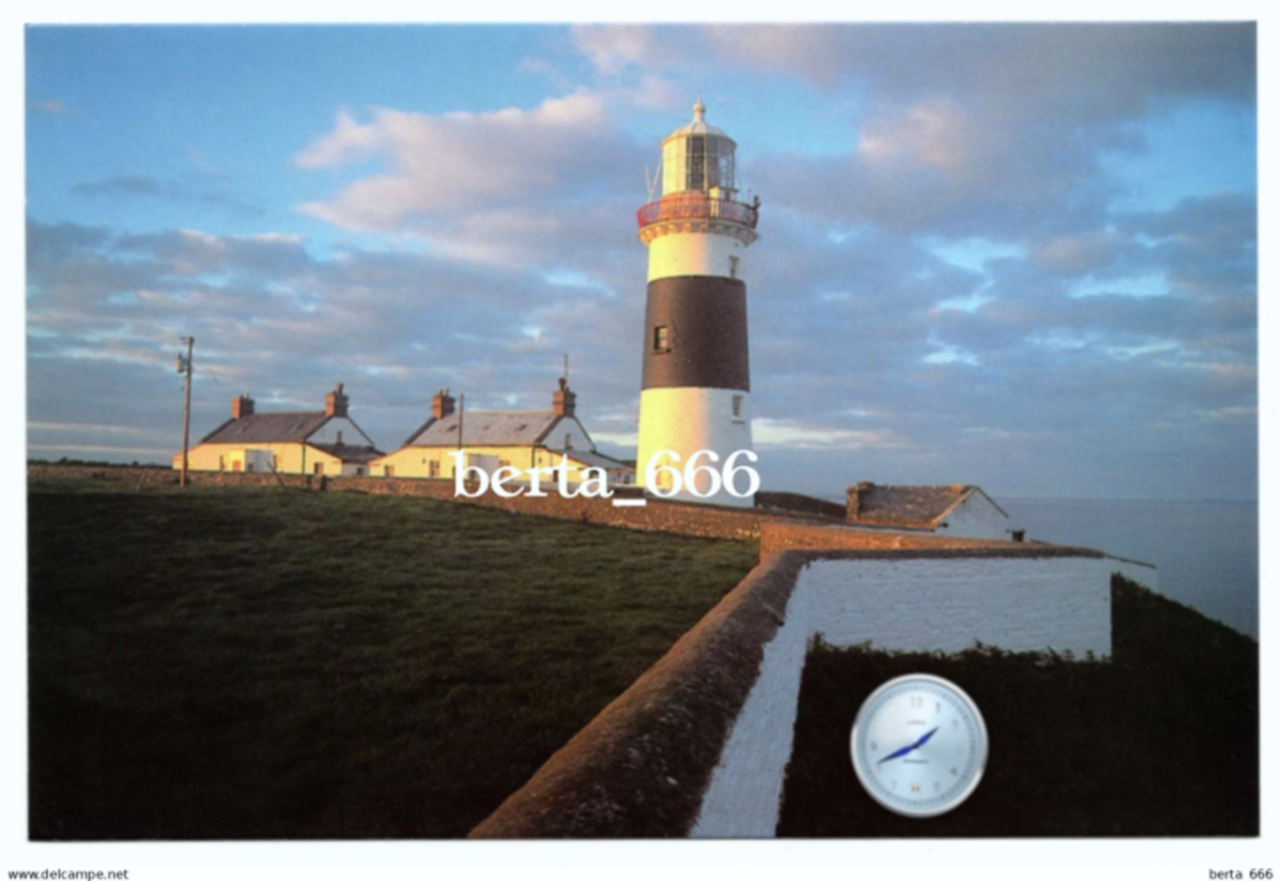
1,41
